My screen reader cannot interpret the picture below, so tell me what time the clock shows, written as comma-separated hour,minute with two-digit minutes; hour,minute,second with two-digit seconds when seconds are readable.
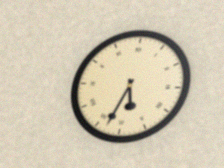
5,33
